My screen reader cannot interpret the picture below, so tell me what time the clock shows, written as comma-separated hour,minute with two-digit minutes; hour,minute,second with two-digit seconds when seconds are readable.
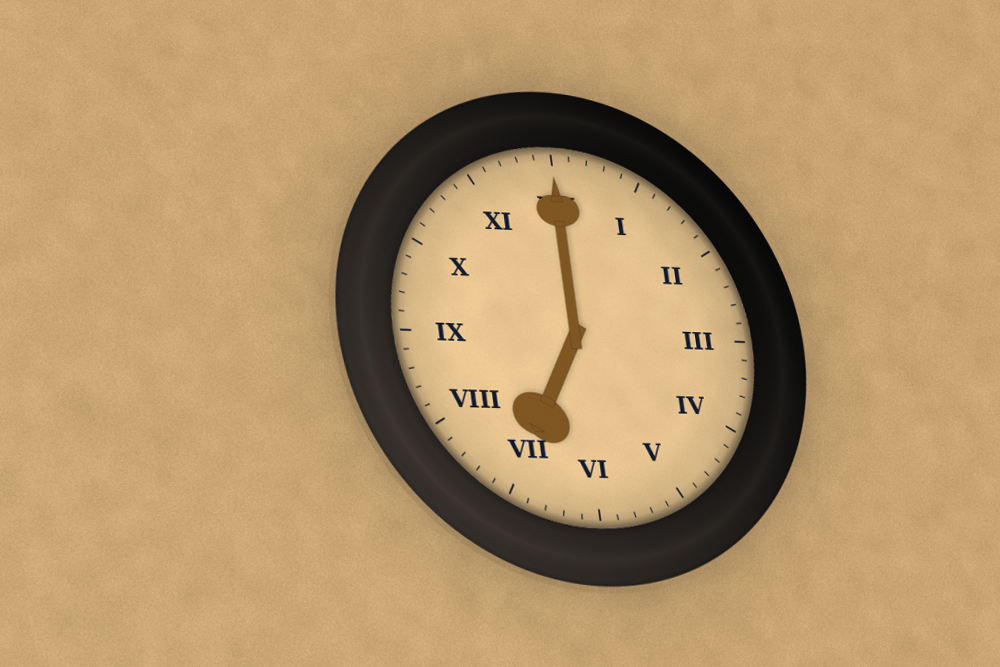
7,00
